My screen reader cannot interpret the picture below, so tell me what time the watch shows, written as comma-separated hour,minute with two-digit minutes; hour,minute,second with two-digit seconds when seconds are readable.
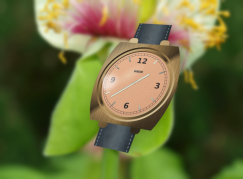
1,38
